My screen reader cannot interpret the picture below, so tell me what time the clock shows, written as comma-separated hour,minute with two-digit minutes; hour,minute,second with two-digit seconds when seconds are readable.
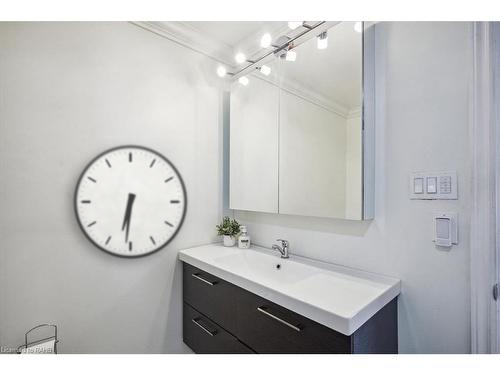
6,31
